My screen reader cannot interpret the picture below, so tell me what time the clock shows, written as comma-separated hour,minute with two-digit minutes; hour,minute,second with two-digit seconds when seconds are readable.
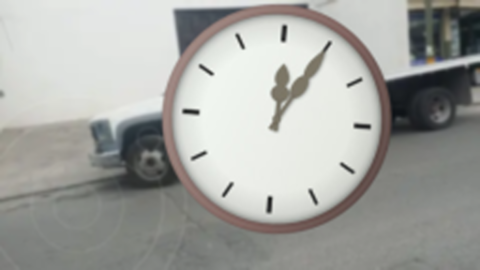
12,05
